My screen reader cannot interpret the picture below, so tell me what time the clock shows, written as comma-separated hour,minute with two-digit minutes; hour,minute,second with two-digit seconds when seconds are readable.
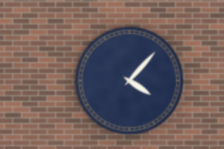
4,07
